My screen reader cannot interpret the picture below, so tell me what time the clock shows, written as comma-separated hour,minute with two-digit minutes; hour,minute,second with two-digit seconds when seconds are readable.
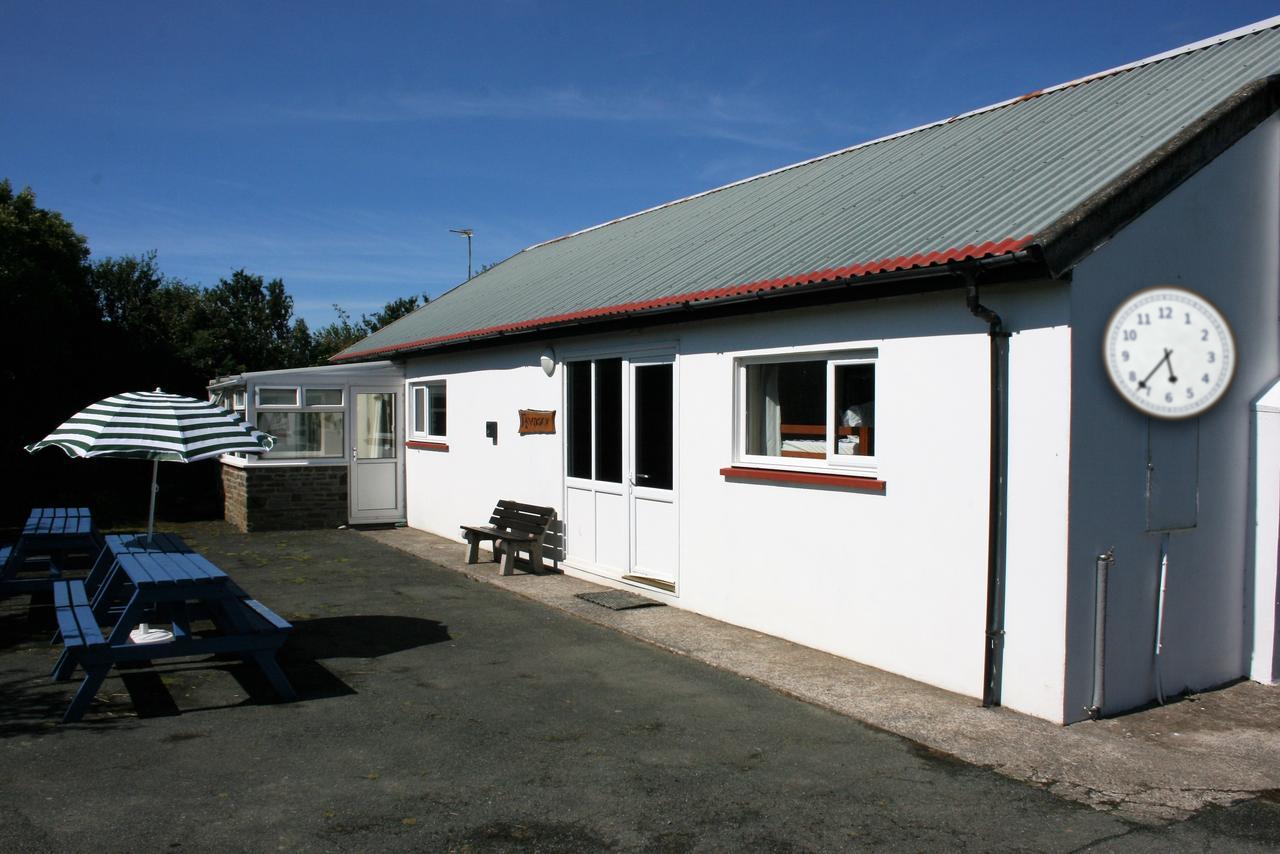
5,37
